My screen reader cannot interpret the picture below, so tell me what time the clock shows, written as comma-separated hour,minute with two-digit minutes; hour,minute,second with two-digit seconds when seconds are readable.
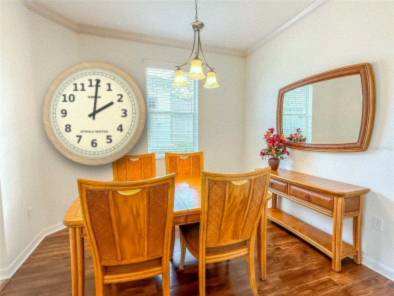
2,01
